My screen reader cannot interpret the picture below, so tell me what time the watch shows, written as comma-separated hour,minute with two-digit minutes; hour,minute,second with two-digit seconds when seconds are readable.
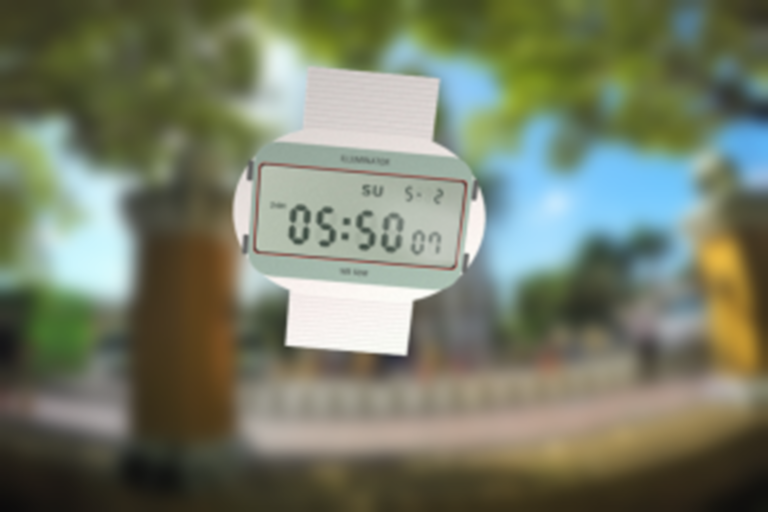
5,50,07
